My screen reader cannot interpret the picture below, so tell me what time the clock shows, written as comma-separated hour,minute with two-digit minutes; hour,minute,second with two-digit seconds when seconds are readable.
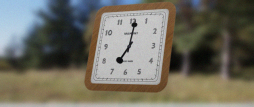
7,01
